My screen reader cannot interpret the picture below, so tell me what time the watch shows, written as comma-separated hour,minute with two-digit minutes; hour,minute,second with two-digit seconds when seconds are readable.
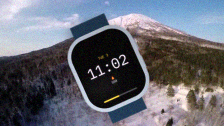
11,02
